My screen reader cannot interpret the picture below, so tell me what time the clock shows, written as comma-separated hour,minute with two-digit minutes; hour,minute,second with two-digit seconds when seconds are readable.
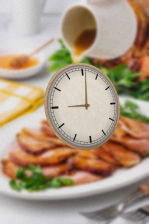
9,01
